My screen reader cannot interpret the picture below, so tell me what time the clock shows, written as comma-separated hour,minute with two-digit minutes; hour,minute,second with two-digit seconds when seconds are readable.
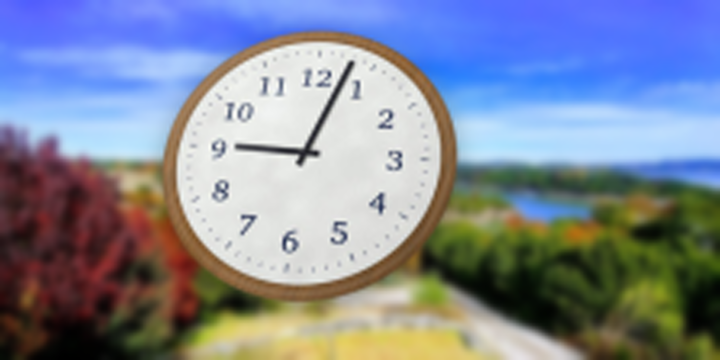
9,03
